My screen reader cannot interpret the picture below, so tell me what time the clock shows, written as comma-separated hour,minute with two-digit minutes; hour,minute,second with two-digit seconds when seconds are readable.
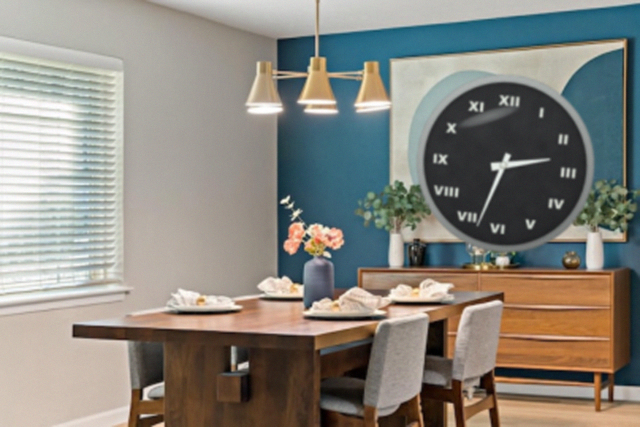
2,33
